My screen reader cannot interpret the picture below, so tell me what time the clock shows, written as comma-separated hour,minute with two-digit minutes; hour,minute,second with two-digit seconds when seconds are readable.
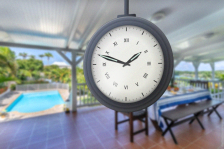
1,48
